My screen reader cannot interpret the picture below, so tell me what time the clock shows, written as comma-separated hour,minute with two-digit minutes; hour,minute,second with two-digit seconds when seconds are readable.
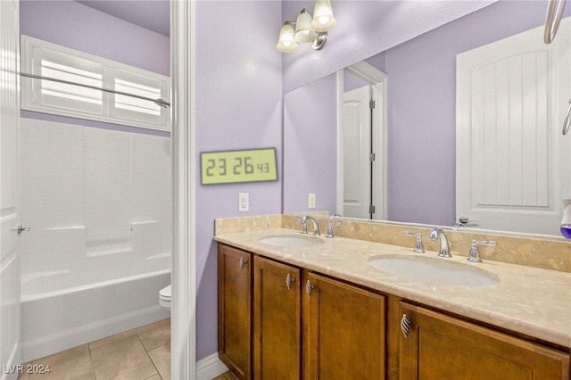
23,26,43
